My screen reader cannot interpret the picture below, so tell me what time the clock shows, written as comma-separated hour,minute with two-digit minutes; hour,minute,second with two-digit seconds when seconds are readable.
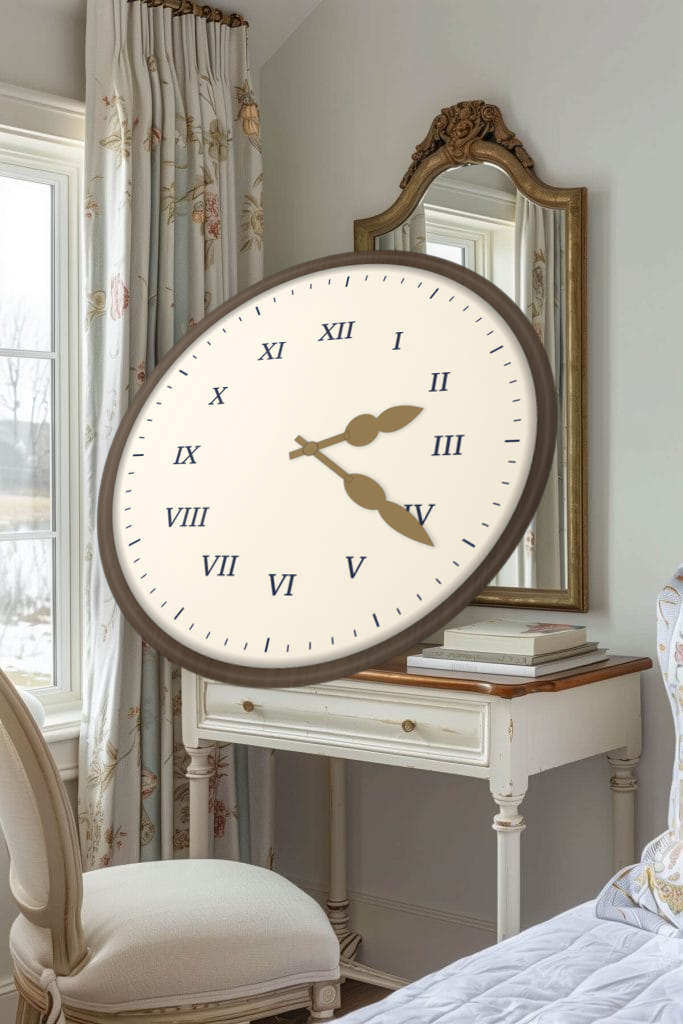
2,21
